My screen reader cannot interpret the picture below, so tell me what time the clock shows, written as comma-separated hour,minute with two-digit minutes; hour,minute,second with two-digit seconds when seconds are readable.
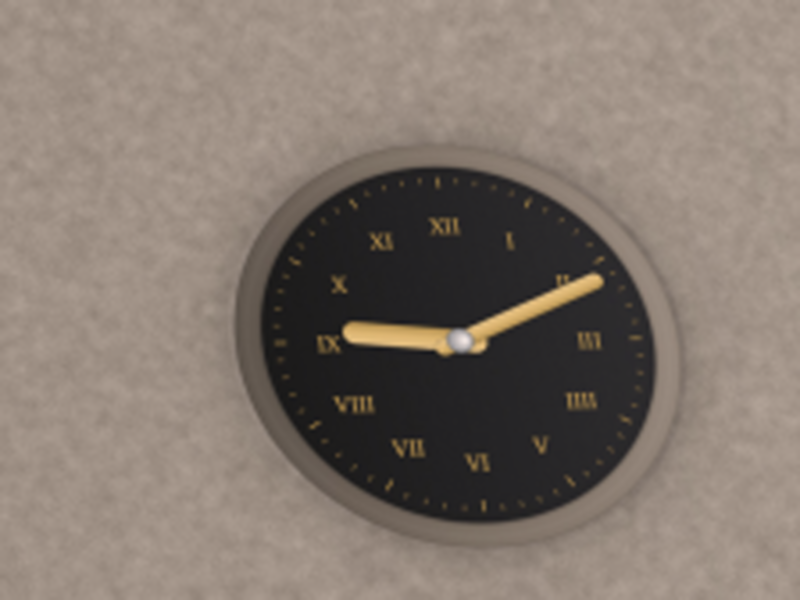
9,11
